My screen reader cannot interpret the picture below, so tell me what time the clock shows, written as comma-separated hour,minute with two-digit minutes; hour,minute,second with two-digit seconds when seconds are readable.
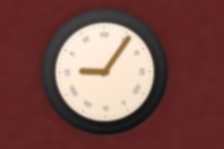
9,06
